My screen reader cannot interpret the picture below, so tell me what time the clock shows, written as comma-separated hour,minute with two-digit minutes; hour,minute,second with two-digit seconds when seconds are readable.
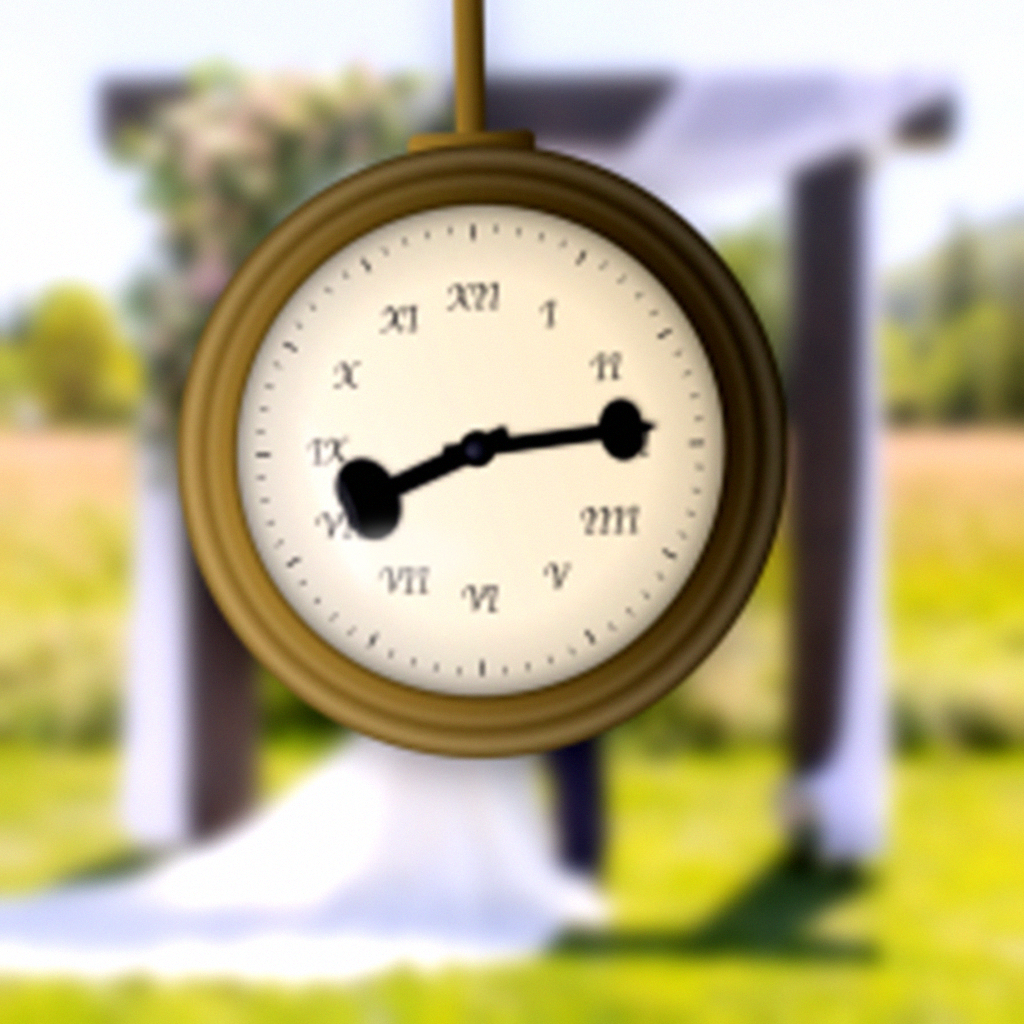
8,14
